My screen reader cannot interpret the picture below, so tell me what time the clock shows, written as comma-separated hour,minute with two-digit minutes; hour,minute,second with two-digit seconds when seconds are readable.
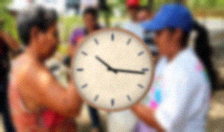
10,16
